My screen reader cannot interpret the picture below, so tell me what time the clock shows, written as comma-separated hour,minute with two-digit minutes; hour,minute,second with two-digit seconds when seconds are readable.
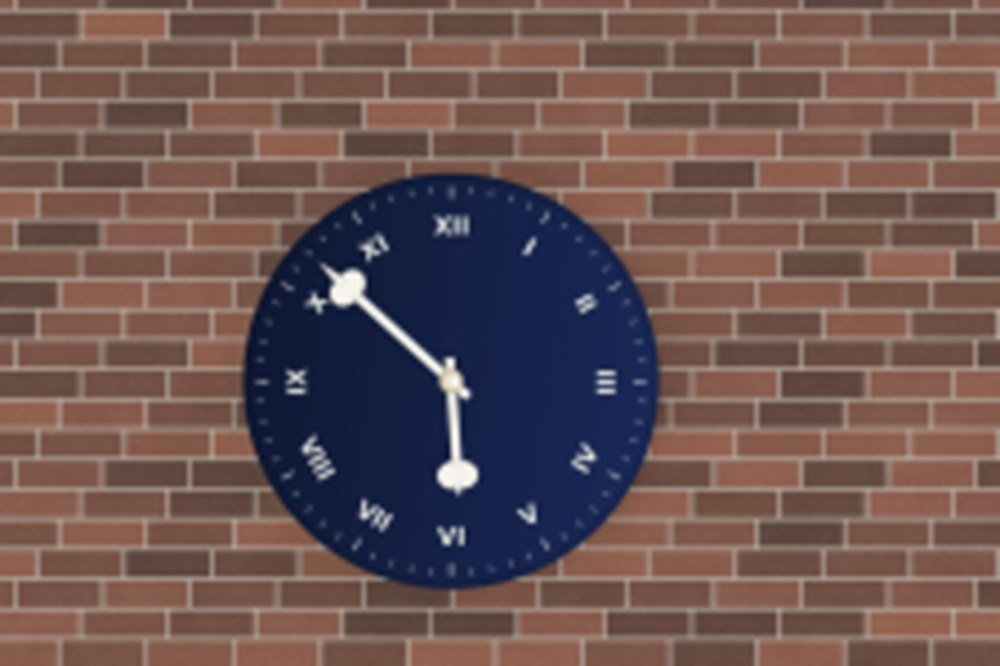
5,52
